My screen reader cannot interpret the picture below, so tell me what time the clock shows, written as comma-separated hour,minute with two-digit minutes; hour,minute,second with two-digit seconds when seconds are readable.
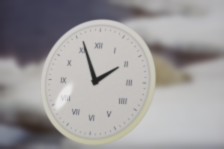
1,56
